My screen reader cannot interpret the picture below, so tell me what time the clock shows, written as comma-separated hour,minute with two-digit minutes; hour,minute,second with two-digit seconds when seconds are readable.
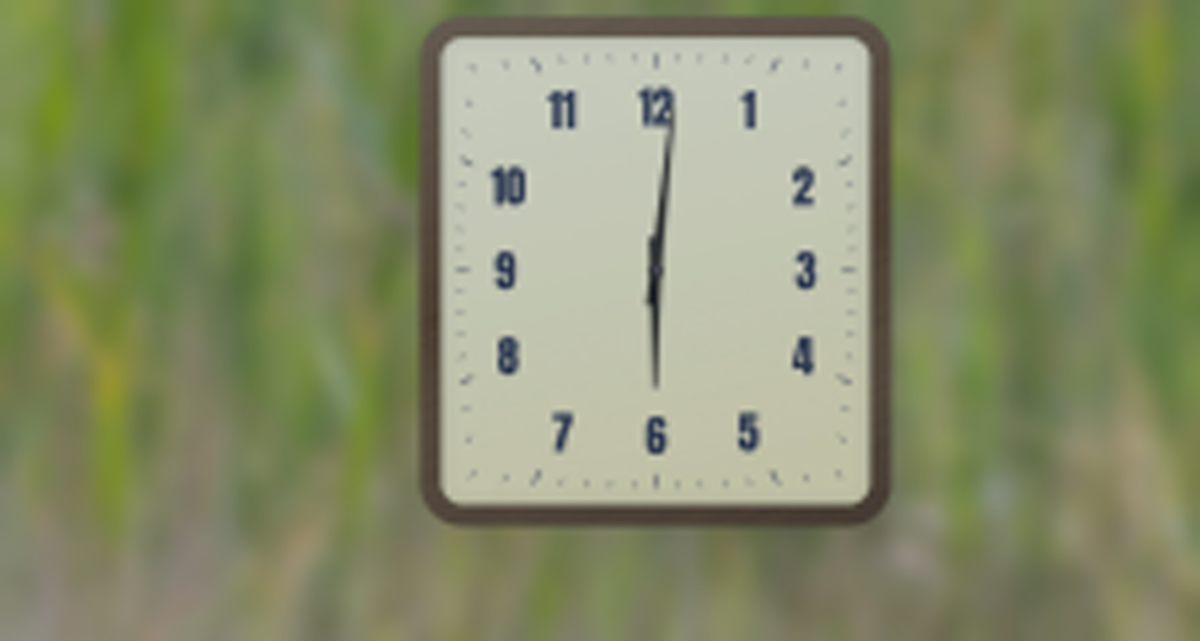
6,01
